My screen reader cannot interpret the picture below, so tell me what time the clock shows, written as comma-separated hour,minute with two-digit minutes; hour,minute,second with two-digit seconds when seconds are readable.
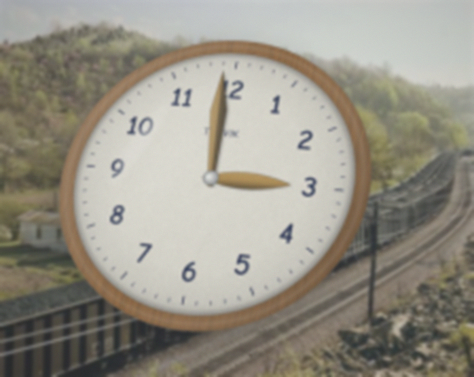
2,59
